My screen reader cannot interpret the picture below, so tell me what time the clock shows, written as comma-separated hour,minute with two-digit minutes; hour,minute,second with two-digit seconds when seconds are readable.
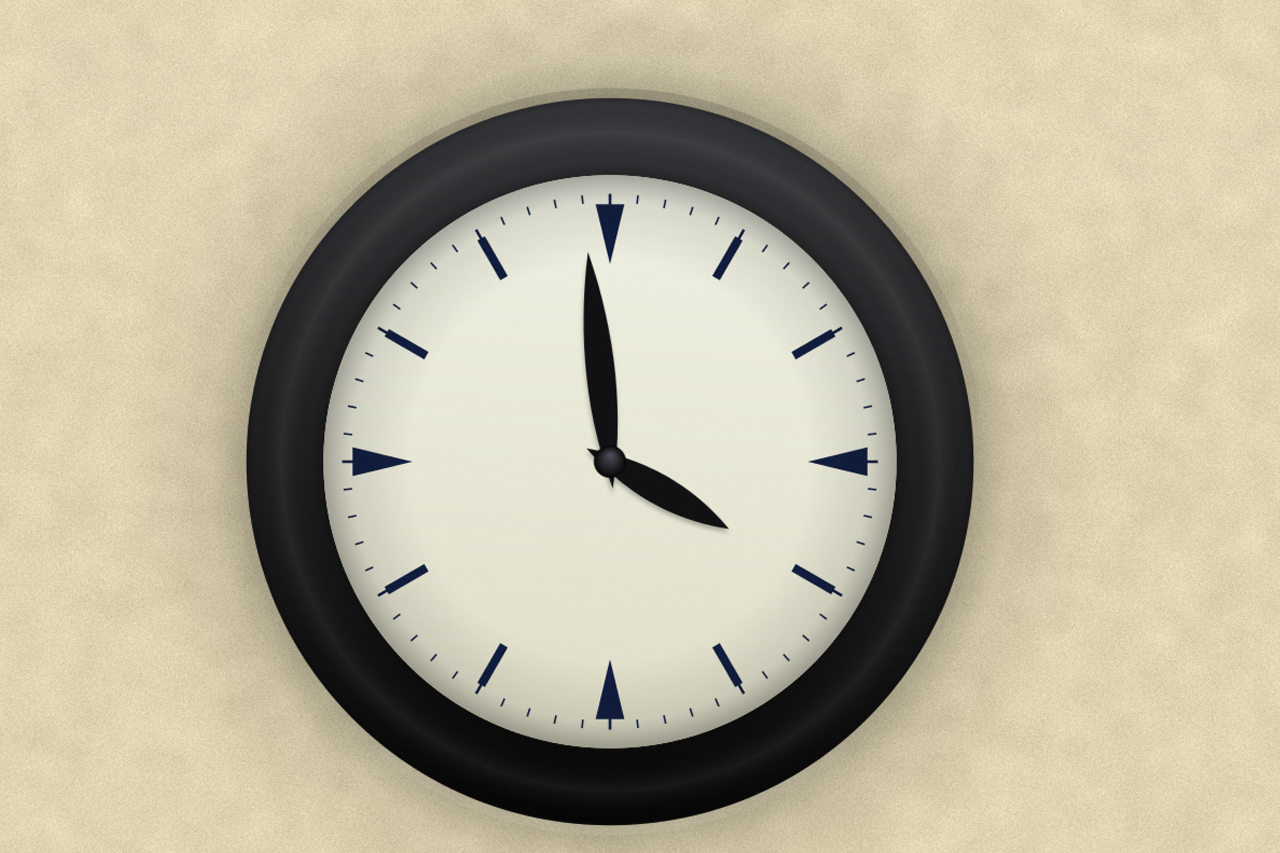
3,59
